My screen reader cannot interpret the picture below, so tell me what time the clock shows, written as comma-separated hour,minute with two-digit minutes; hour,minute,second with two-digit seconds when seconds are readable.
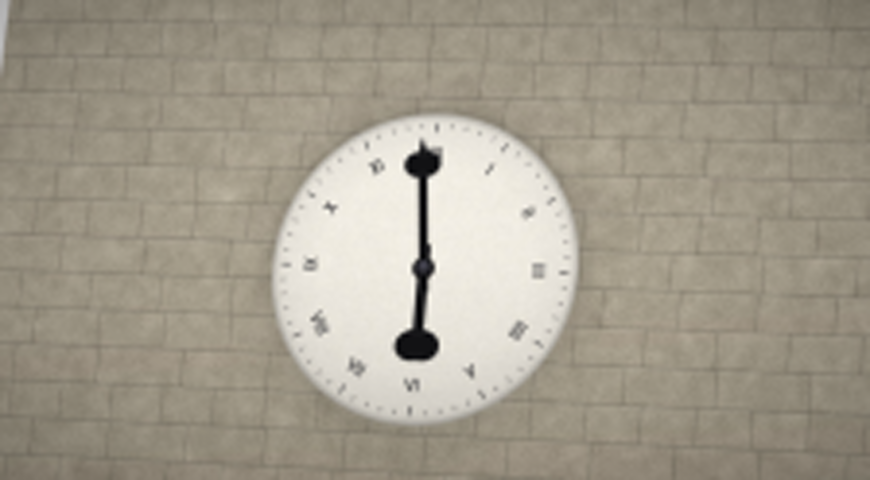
5,59
